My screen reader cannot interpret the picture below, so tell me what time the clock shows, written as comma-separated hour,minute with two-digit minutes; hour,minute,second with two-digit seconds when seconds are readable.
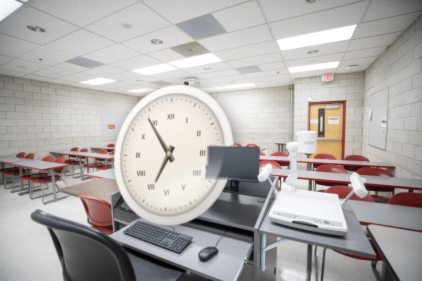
6,54
